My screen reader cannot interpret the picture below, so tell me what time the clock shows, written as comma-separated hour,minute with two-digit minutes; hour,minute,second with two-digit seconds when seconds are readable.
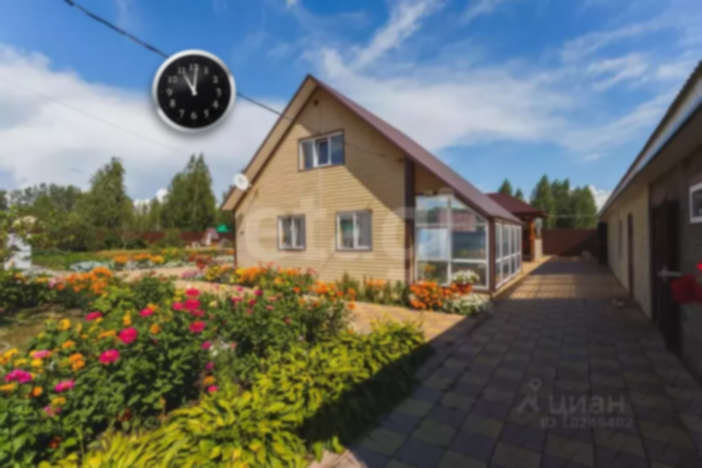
11,01
